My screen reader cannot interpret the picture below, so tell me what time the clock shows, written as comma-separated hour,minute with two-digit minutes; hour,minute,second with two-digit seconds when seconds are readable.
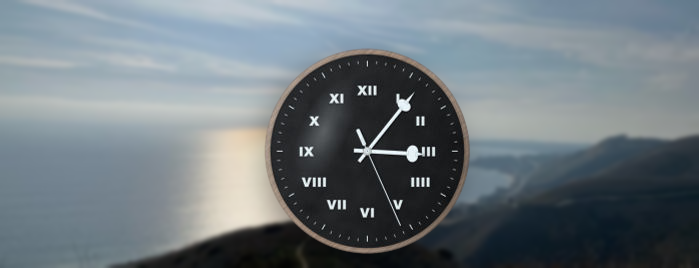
3,06,26
